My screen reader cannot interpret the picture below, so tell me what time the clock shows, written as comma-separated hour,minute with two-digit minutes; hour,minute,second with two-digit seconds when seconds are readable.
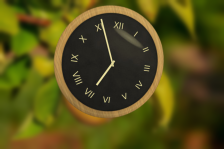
6,56
